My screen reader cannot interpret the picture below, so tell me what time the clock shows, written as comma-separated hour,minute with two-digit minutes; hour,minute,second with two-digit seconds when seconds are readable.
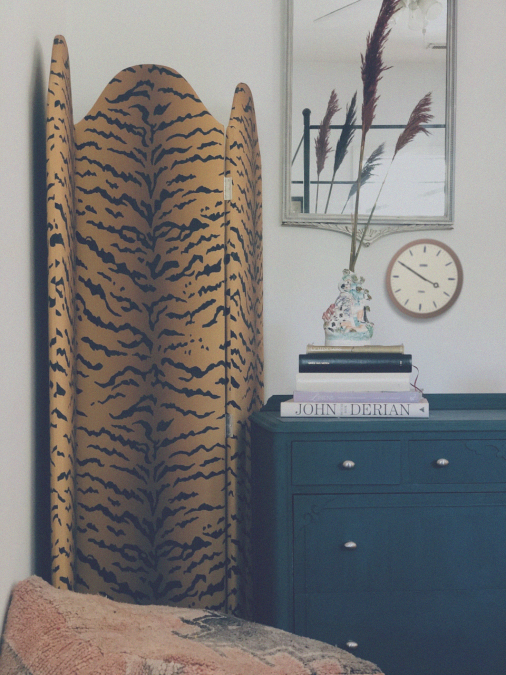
3,50
